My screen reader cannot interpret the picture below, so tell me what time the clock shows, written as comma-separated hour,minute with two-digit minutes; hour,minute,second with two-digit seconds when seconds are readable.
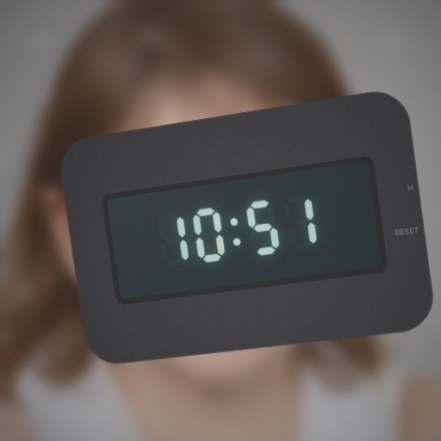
10,51
